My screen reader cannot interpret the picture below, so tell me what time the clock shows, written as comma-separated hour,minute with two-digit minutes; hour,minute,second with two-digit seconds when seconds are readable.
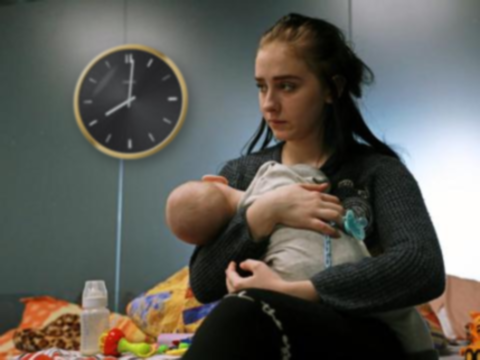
8,01
